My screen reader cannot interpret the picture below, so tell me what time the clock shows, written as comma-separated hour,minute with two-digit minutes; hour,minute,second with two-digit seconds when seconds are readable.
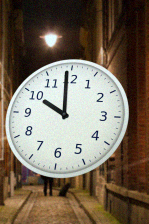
9,59
